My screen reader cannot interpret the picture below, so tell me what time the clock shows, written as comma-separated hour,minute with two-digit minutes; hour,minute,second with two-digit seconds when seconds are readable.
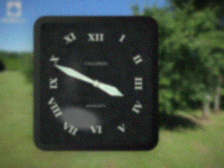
3,49
